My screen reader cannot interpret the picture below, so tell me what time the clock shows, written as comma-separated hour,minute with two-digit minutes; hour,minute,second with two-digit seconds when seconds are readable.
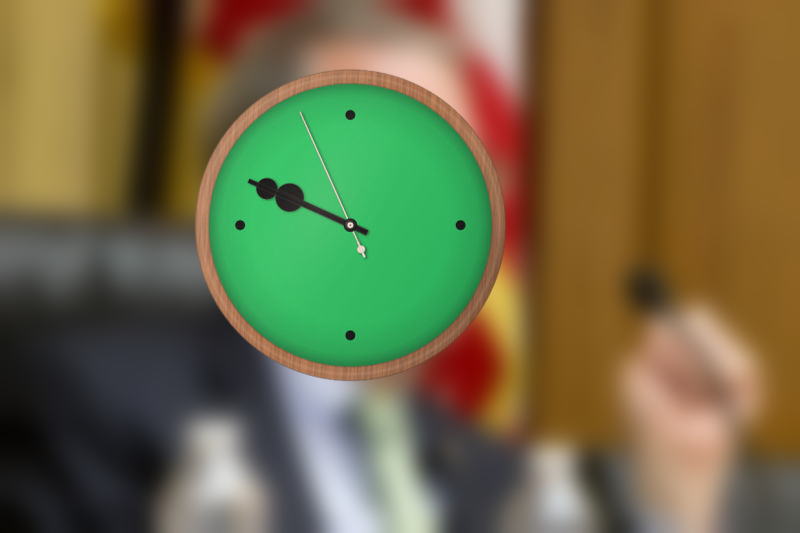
9,48,56
